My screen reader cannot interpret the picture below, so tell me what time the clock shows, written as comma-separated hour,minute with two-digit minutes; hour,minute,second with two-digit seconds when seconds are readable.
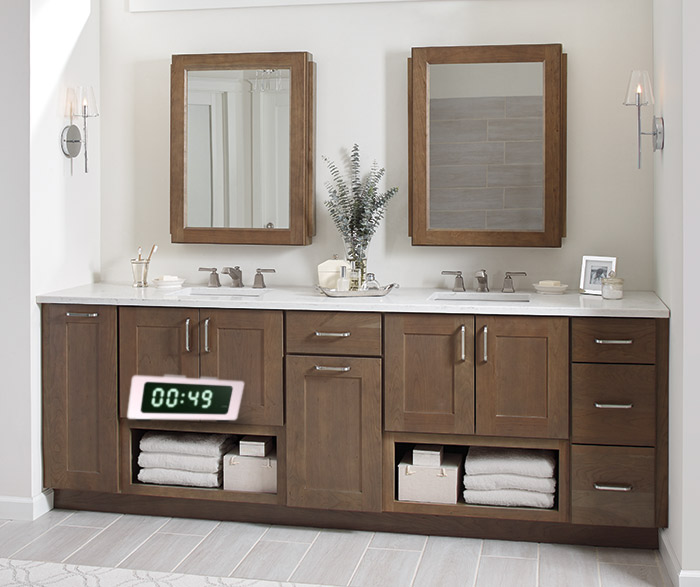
0,49
